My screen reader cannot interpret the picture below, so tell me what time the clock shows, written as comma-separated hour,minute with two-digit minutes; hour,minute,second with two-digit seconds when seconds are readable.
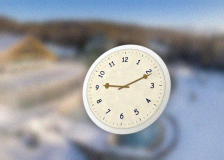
9,11
